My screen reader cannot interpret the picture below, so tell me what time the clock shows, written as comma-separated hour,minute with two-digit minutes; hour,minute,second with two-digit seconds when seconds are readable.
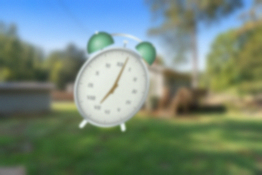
7,02
